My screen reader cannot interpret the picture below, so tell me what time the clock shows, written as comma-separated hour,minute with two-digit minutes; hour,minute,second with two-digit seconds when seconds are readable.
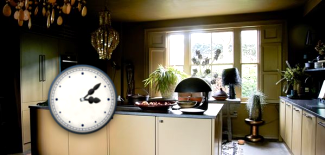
3,08
